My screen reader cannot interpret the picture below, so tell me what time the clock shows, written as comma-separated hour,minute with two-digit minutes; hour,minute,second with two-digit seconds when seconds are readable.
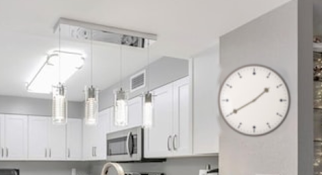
1,40
